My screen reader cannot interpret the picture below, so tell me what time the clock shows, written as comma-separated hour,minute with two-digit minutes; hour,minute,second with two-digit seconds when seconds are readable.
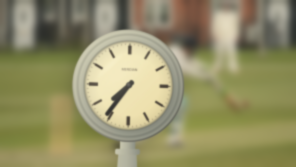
7,36
